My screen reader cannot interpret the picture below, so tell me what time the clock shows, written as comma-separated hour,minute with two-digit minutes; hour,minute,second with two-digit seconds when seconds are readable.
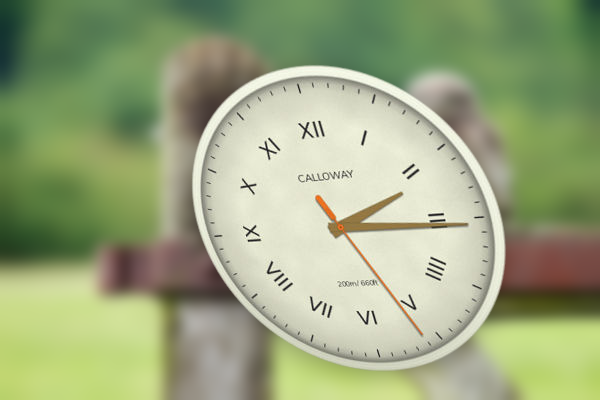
2,15,26
